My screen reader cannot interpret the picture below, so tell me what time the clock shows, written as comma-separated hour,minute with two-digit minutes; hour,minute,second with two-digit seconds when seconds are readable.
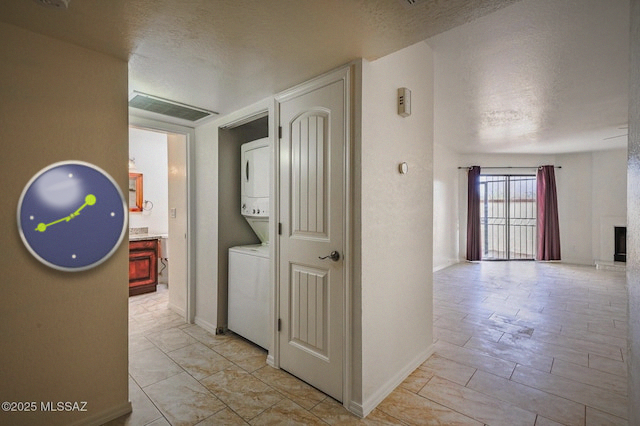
1,42
